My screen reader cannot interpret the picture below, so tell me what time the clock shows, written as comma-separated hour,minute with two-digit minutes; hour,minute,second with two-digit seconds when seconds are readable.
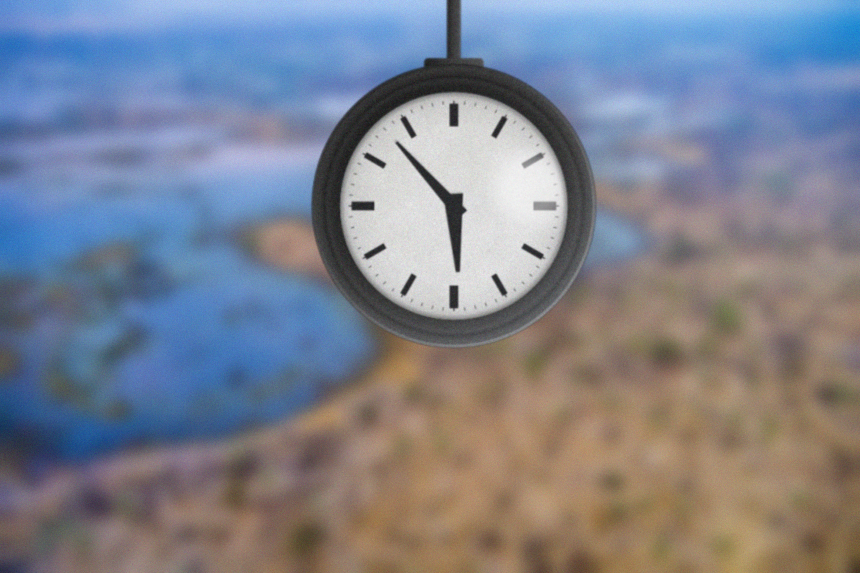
5,53
